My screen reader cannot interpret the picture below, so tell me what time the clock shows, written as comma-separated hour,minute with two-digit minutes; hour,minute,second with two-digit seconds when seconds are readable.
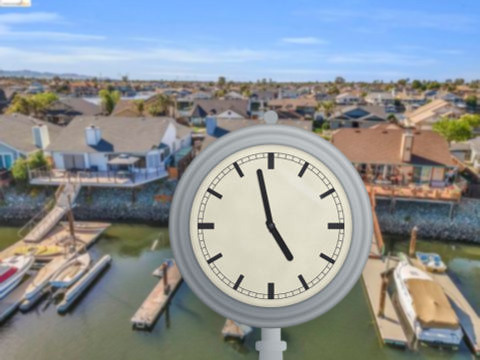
4,58
